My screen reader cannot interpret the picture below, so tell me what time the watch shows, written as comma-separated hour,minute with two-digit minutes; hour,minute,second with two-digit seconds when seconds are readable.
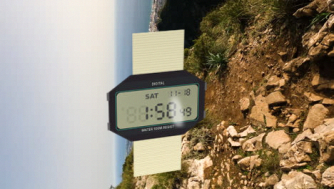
1,58,49
